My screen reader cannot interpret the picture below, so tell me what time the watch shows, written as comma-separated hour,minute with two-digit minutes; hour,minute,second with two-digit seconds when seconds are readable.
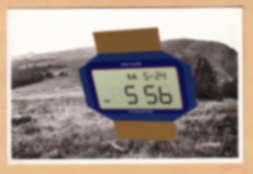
5,56
